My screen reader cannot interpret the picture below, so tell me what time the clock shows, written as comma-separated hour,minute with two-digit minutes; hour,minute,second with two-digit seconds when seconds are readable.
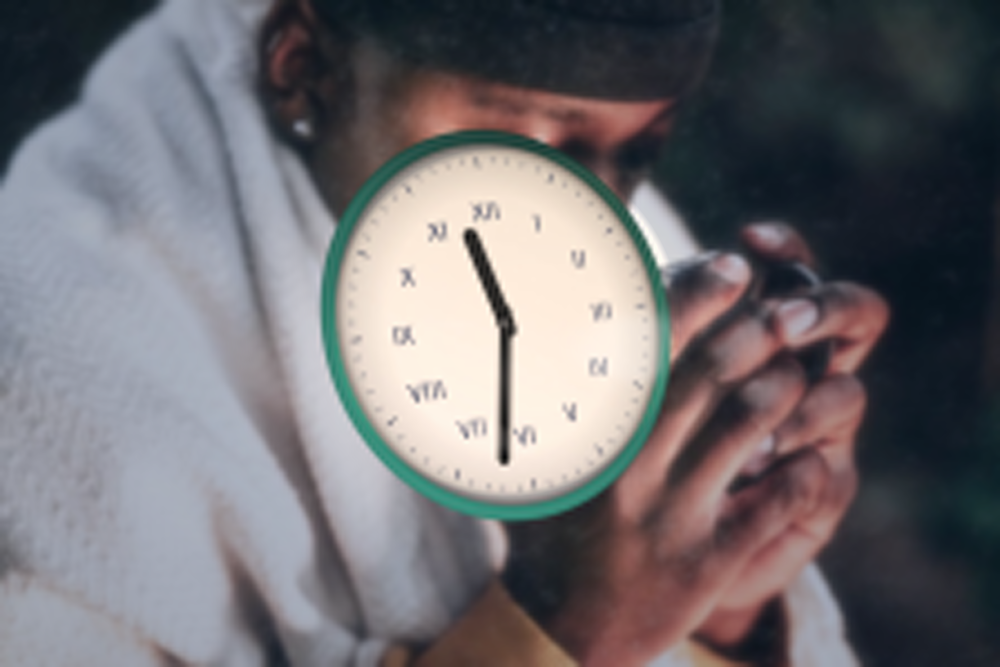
11,32
